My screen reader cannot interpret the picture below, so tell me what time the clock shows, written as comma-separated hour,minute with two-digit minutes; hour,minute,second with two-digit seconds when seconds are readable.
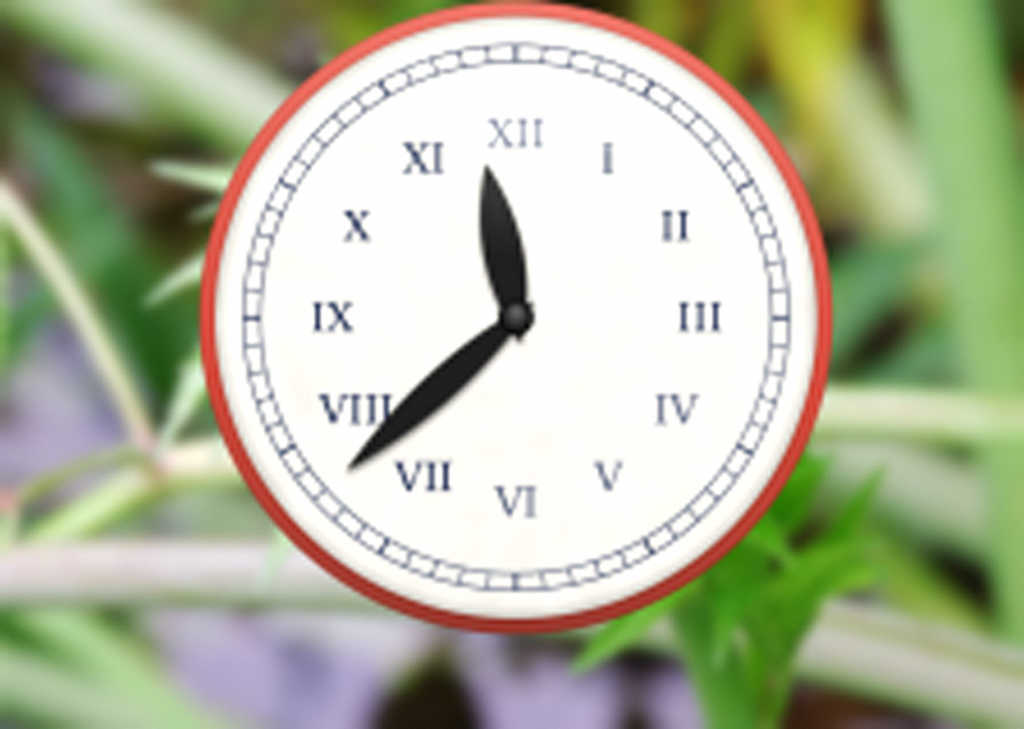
11,38
